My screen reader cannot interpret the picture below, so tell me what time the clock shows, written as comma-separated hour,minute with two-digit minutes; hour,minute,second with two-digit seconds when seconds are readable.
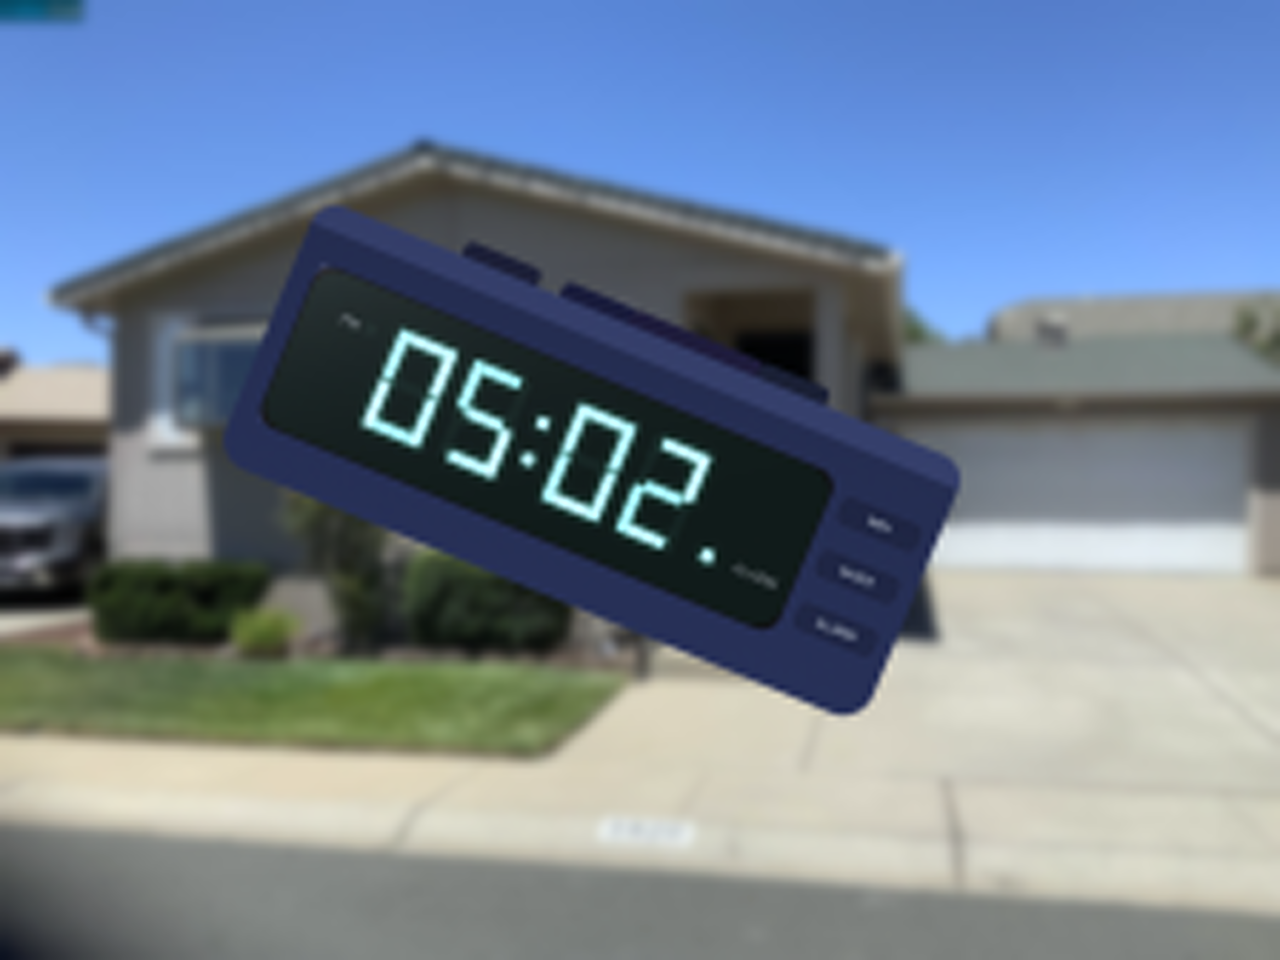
5,02
